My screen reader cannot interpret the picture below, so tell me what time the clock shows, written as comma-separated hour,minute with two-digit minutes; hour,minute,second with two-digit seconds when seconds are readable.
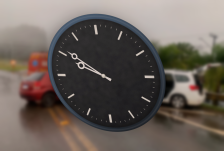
9,51
